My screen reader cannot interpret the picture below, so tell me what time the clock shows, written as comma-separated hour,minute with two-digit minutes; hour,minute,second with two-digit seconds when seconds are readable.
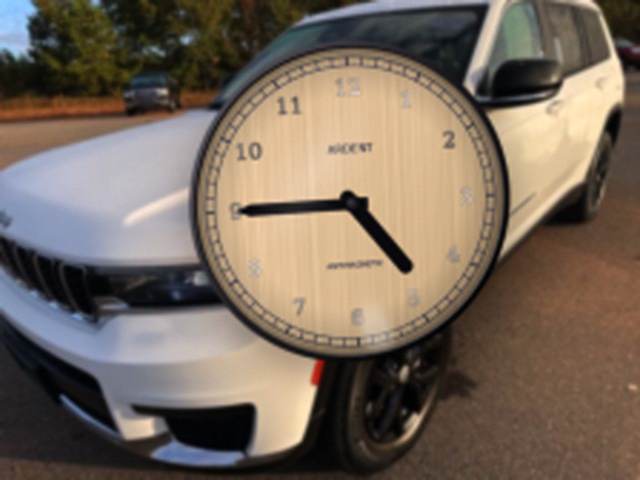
4,45
